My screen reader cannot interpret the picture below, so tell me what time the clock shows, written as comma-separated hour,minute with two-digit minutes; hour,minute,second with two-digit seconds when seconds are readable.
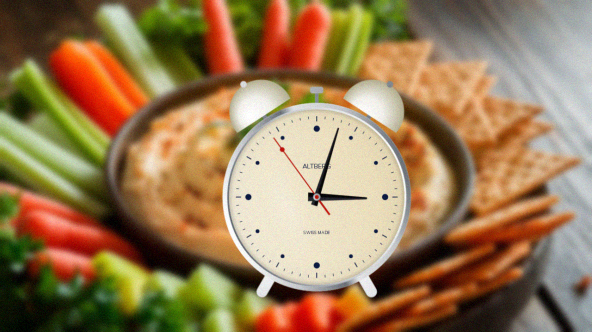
3,02,54
